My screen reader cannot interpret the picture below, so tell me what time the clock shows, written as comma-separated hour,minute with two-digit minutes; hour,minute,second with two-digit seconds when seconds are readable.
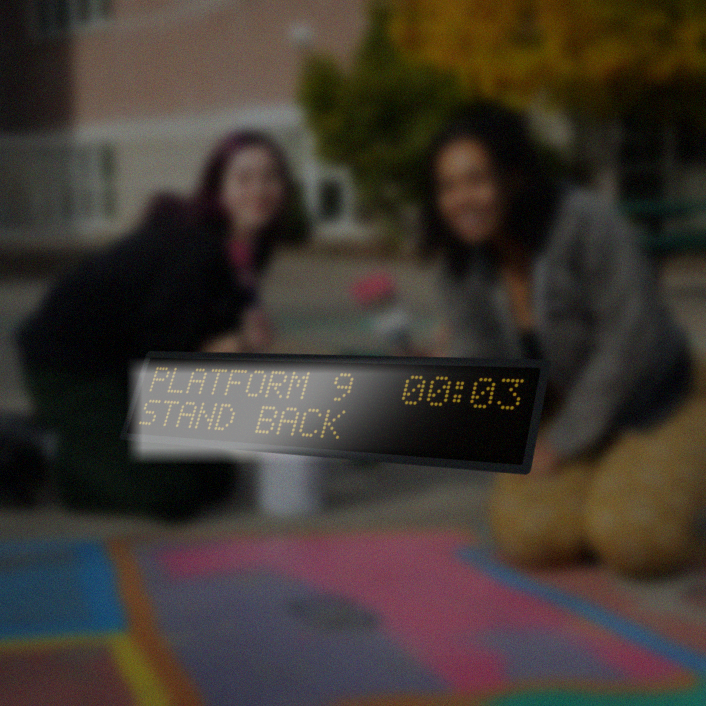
0,03
